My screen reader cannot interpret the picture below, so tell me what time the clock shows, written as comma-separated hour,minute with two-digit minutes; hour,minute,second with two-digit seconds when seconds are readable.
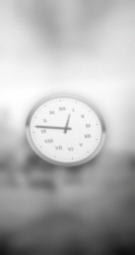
12,47
